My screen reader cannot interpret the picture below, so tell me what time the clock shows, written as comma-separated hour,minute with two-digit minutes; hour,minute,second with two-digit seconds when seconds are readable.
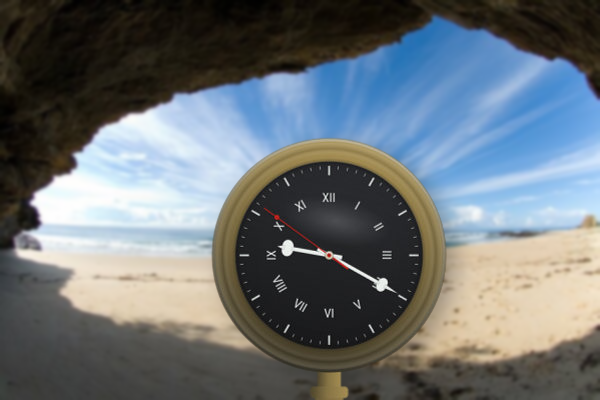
9,19,51
